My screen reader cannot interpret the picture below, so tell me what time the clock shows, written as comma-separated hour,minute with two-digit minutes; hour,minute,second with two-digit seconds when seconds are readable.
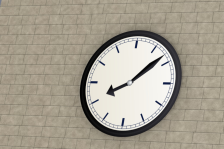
8,08
